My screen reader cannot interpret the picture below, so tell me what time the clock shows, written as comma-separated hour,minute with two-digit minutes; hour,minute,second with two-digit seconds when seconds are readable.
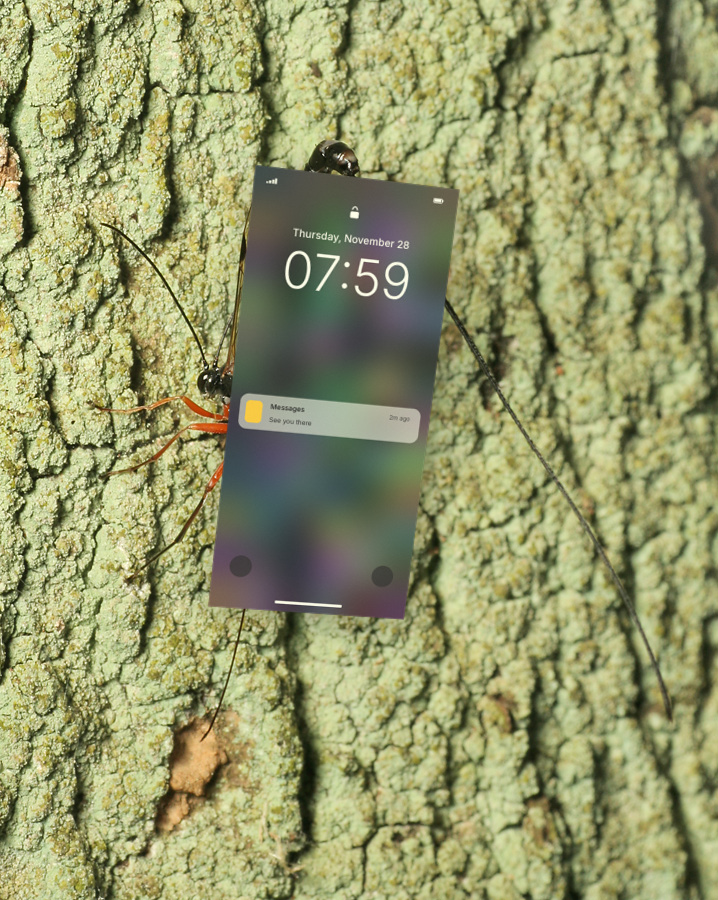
7,59
